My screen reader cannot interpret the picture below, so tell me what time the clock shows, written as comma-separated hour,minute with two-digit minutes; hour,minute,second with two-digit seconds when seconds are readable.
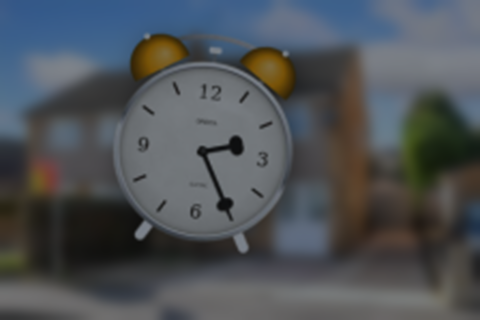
2,25
